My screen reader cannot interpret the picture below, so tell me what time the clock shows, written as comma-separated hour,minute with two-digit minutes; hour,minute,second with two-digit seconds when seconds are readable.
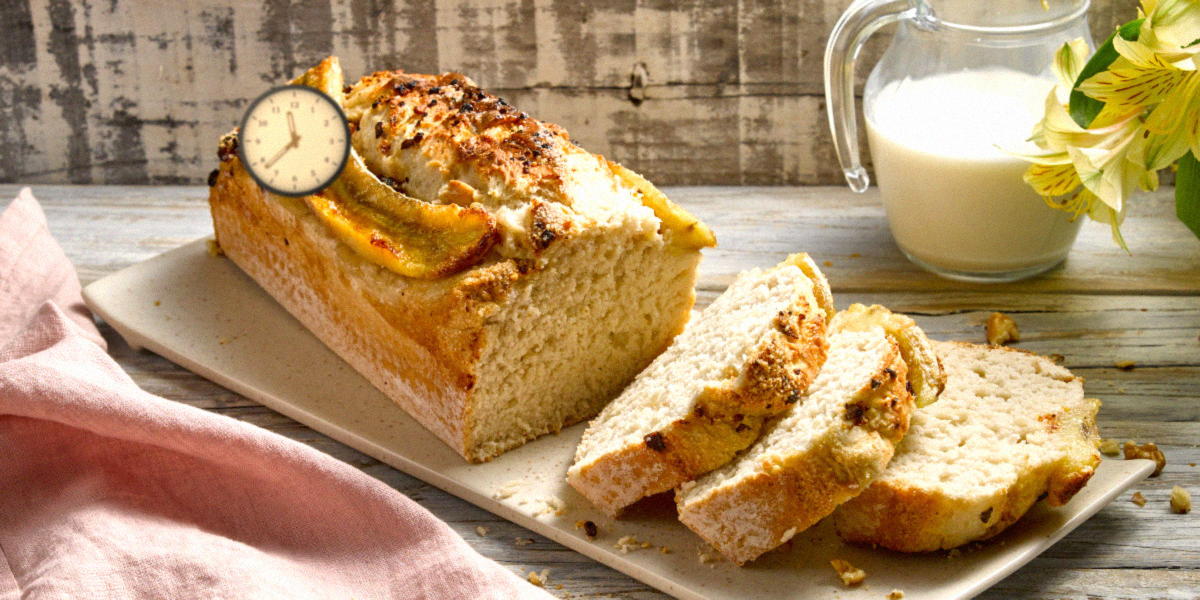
11,38
